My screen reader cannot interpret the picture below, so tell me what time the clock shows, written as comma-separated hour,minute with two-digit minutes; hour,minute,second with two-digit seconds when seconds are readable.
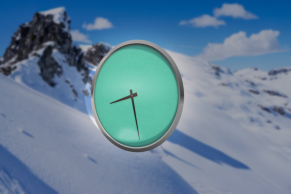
8,28
